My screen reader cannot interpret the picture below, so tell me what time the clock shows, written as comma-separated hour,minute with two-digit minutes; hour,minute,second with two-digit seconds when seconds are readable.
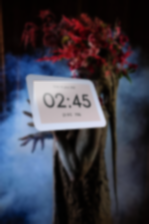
2,45
